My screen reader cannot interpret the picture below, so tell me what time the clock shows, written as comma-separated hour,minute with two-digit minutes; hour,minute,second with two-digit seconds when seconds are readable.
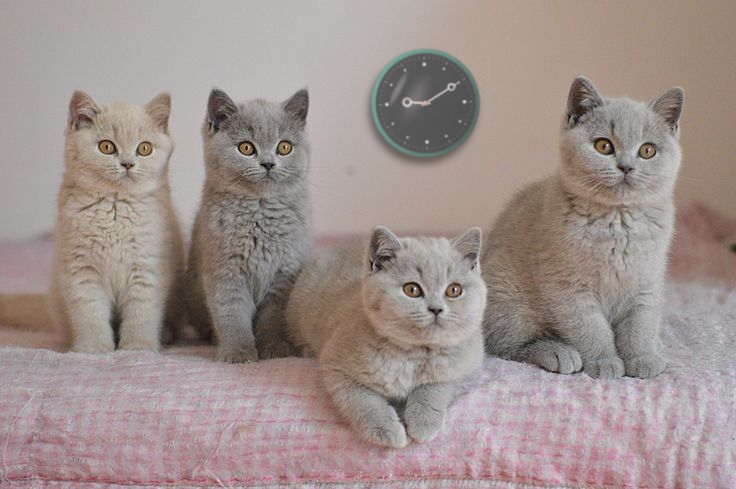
9,10
